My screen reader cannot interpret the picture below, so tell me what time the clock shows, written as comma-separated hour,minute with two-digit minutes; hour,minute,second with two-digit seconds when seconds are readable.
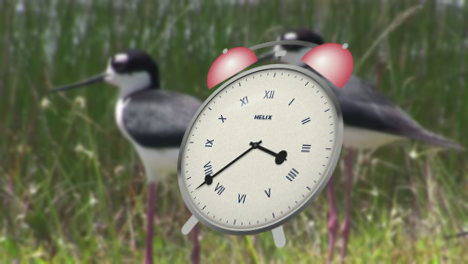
3,38
